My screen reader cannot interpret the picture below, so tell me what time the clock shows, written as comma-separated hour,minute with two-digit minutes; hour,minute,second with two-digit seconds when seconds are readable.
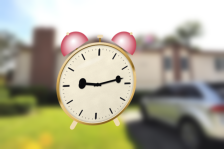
9,13
